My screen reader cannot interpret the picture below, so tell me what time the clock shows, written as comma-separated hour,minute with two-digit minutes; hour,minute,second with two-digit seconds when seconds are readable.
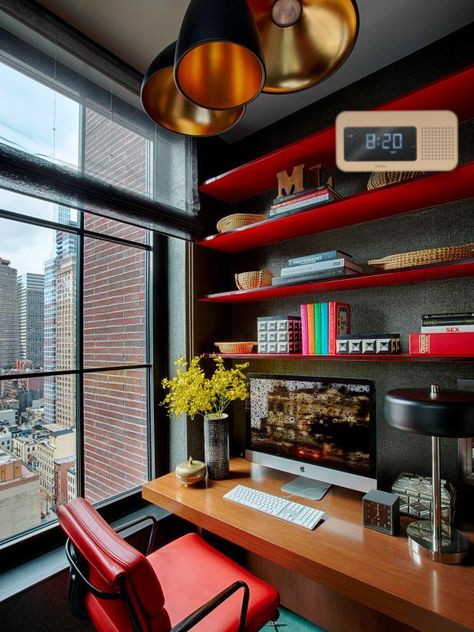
8,20
